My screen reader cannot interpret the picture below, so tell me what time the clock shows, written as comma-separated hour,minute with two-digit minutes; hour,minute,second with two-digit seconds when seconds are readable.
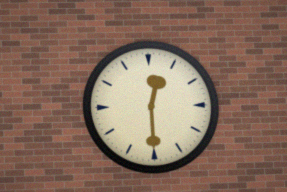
12,30
